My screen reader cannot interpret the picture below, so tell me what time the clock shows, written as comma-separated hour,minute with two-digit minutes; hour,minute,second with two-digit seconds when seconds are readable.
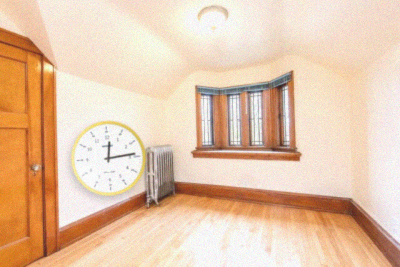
12,14
